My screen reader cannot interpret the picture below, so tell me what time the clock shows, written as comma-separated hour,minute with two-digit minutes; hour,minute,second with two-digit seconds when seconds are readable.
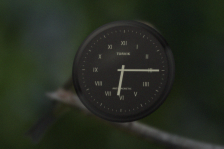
6,15
